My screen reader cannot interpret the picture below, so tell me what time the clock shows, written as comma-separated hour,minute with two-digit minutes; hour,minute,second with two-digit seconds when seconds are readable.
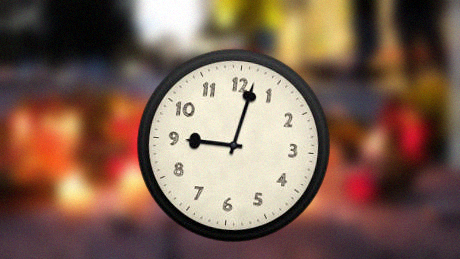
9,02
